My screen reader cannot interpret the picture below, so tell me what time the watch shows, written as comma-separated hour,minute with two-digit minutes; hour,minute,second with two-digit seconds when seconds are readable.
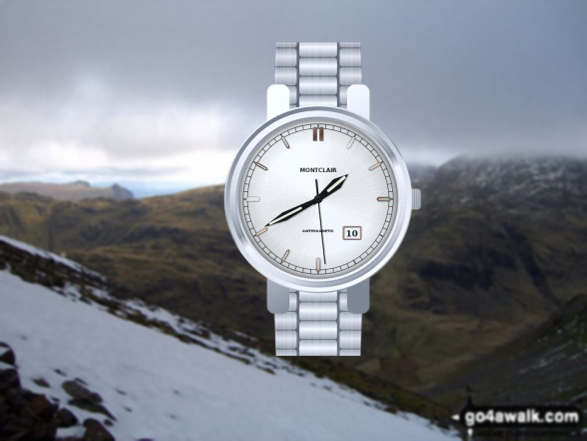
1,40,29
